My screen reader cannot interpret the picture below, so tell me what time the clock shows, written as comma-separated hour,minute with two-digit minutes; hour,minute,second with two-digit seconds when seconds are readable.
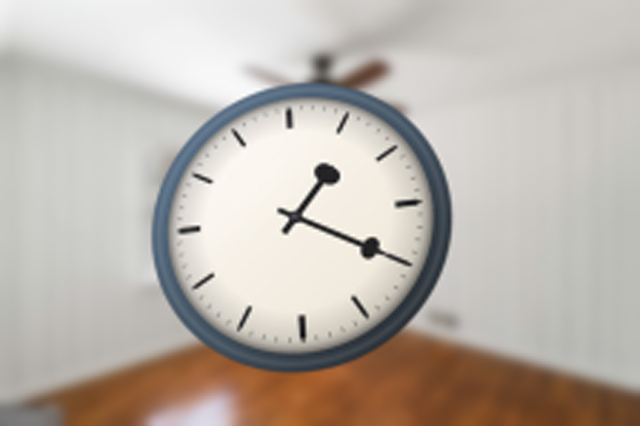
1,20
